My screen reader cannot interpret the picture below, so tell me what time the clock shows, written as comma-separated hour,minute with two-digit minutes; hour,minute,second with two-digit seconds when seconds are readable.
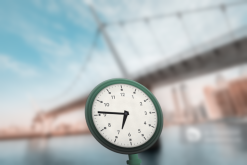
6,46
